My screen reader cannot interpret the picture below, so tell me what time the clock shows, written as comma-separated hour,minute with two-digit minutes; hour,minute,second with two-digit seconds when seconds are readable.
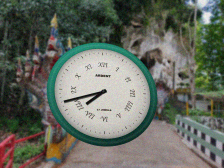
7,42
